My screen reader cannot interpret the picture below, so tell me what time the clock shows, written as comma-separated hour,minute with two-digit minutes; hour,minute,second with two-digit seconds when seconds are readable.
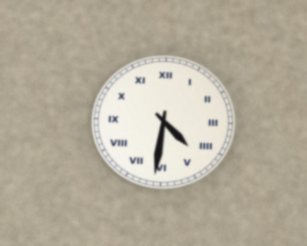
4,31
